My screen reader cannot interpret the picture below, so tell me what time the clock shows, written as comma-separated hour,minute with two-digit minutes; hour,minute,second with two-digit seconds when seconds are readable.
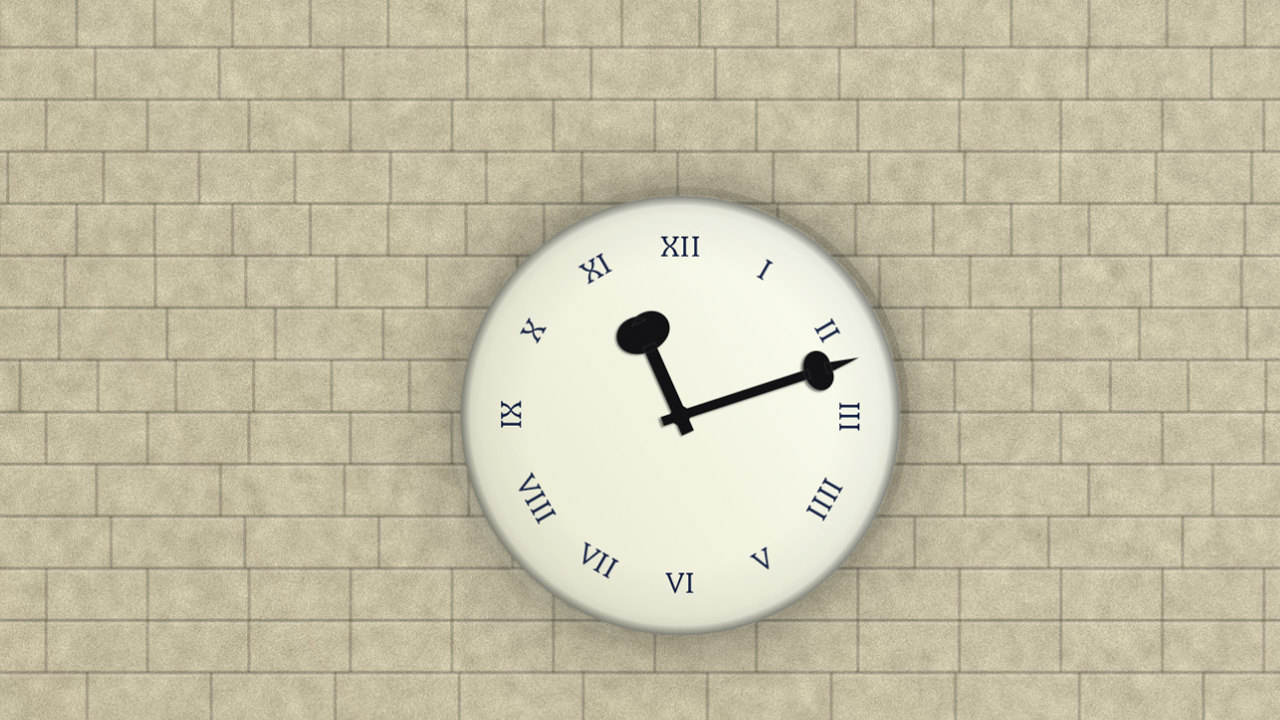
11,12
